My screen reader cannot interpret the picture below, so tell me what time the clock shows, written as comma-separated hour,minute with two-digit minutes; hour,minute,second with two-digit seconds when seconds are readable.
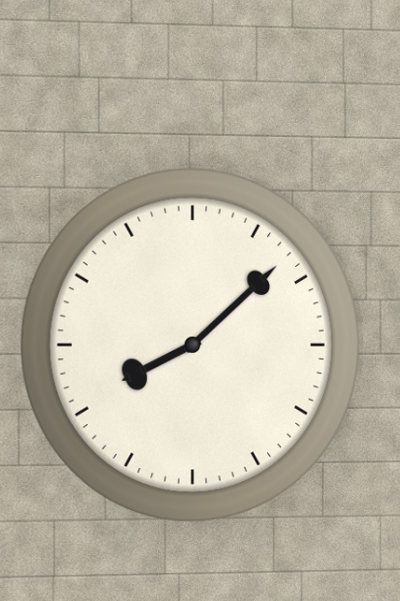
8,08
